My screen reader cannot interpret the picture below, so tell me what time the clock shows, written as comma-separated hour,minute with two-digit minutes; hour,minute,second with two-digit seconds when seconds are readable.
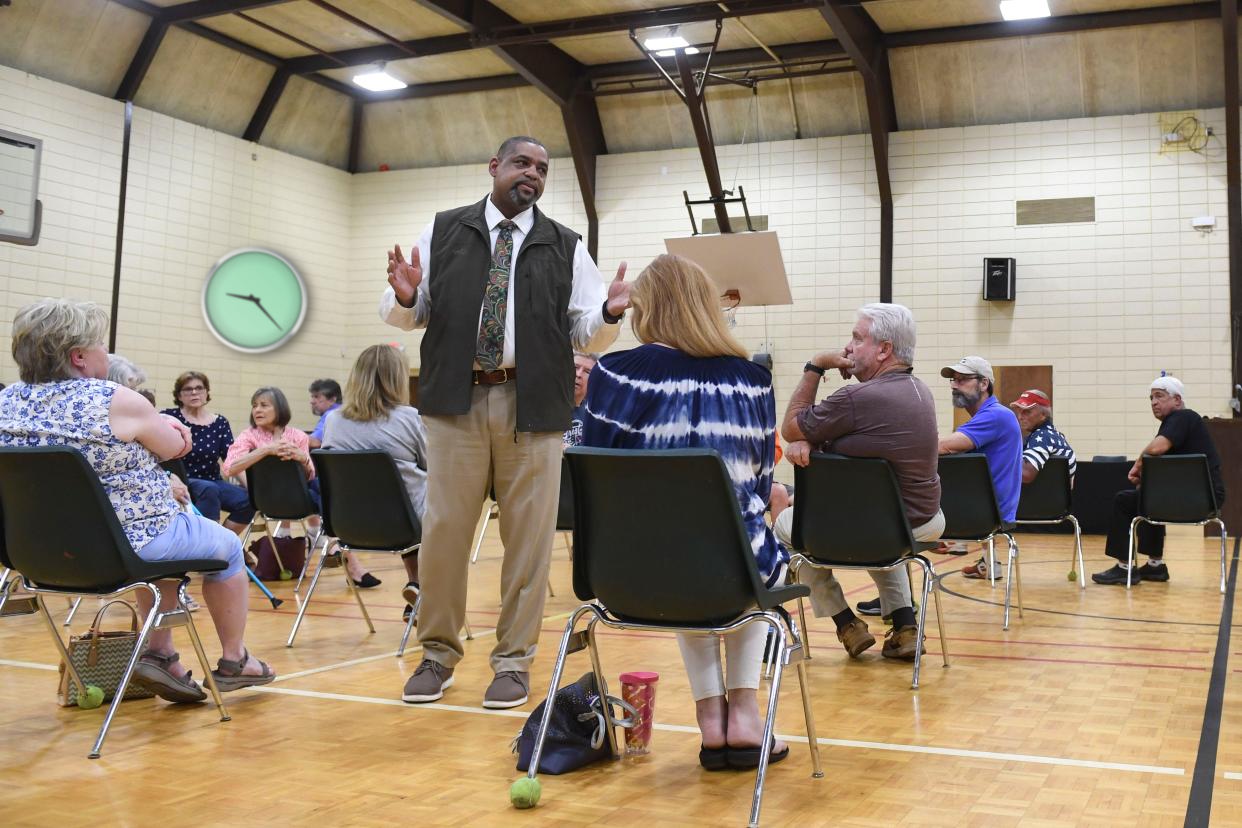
9,23
